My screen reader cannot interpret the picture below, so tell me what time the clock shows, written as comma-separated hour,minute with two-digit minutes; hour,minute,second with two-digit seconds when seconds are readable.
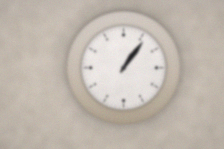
1,06
